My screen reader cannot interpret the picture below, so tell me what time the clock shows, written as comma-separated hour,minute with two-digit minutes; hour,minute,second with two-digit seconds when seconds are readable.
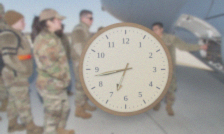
6,43
